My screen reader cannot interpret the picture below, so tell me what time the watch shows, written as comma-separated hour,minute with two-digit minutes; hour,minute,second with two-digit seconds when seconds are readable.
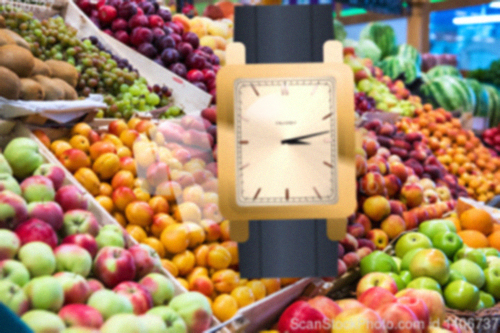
3,13
